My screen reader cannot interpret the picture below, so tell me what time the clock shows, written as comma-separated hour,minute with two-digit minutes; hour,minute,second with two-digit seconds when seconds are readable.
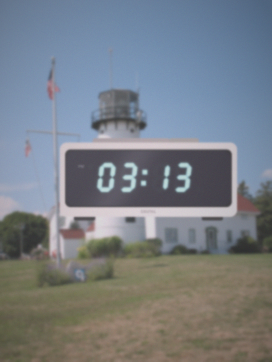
3,13
